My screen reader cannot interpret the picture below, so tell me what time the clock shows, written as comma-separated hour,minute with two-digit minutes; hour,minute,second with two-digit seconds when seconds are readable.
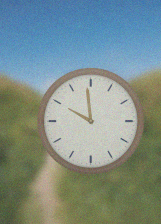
9,59
